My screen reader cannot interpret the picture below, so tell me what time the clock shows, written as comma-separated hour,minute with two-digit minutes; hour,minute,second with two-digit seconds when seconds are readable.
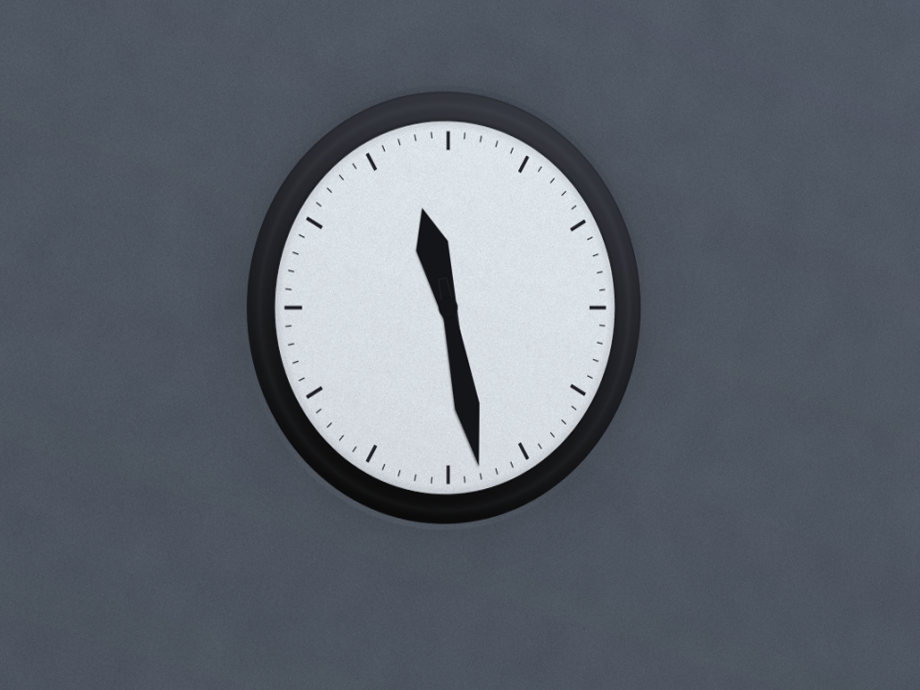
11,28
